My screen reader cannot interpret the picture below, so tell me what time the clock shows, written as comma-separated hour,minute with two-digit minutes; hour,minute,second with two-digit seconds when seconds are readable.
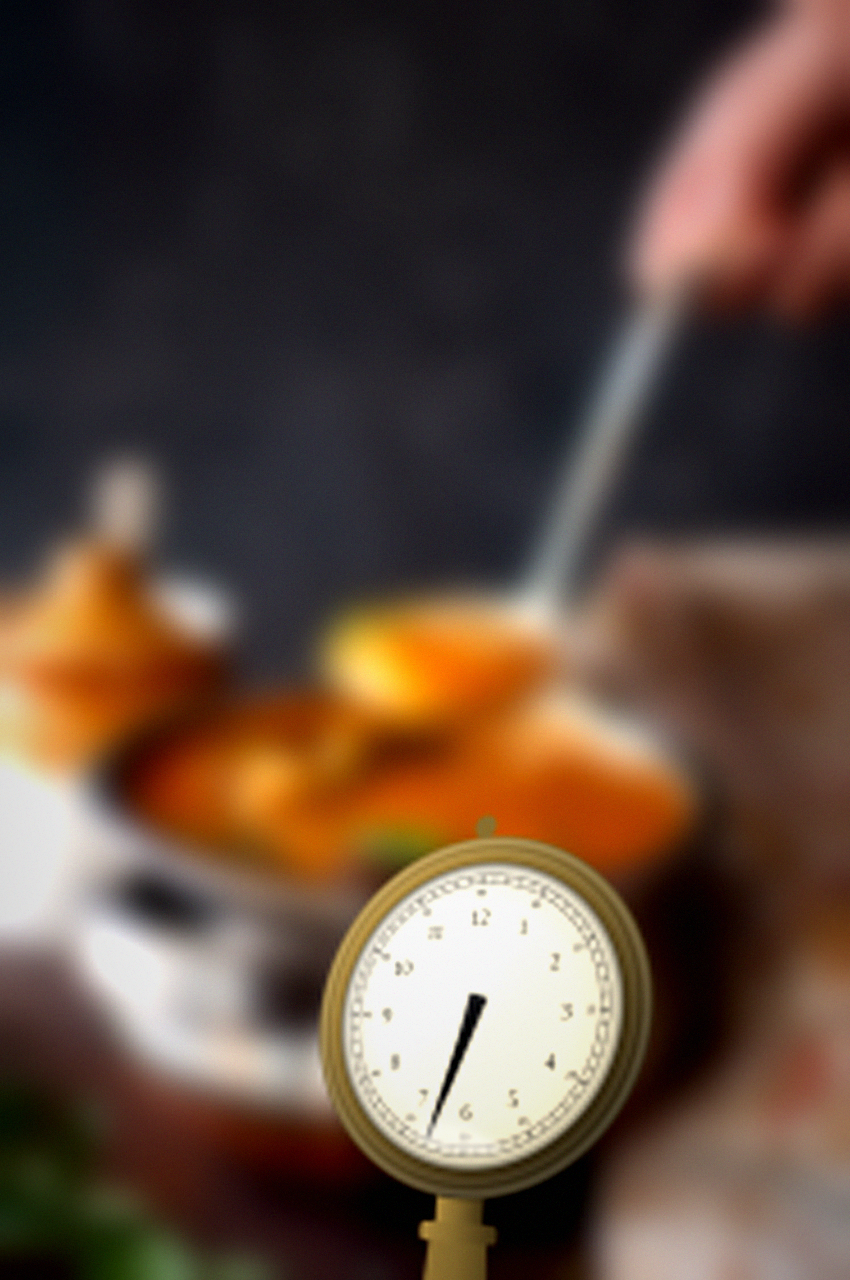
6,33
